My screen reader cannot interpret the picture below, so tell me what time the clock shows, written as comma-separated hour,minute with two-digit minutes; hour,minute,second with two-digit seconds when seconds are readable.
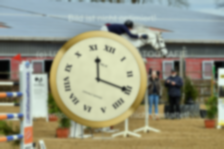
11,15
